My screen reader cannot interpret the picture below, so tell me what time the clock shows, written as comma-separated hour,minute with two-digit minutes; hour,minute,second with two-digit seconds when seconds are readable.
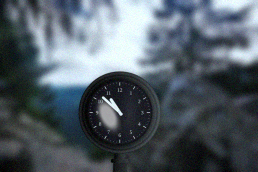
10,52
